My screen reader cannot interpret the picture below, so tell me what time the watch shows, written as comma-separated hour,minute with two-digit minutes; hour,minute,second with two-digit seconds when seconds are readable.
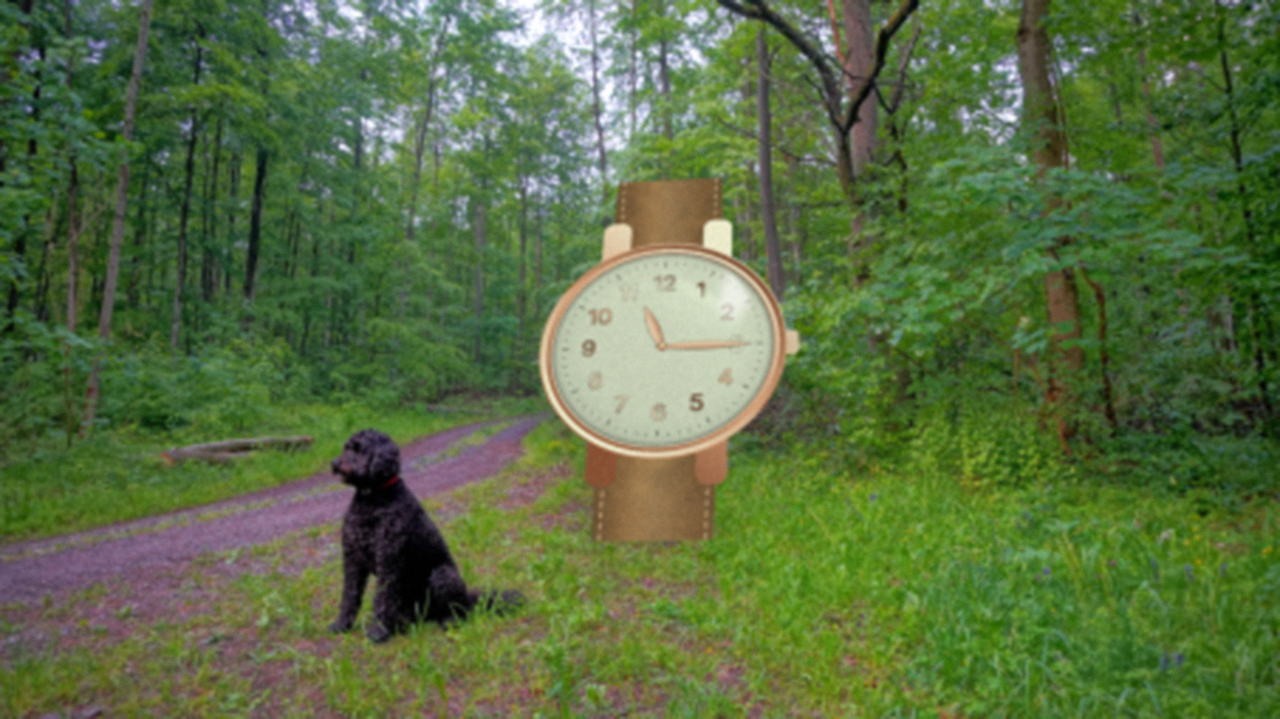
11,15
